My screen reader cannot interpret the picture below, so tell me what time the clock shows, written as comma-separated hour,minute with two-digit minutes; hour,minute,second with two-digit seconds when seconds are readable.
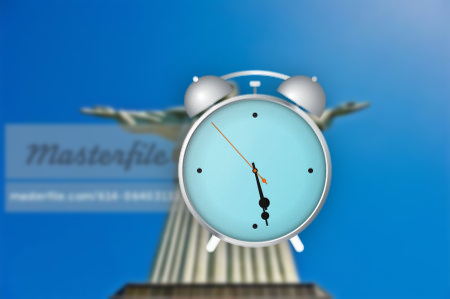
5,27,53
